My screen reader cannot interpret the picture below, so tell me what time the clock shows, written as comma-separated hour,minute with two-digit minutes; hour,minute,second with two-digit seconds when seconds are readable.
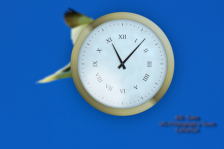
11,07
